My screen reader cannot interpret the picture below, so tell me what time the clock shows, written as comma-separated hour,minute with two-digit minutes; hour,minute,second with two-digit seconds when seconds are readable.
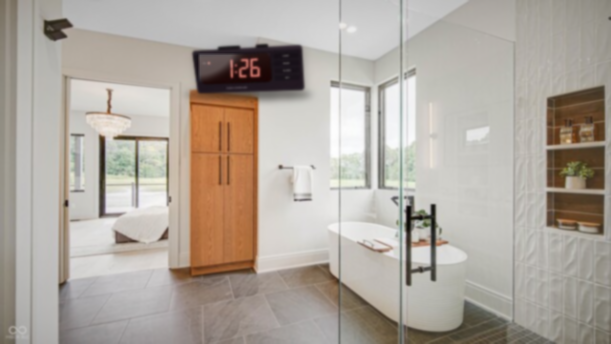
1,26
